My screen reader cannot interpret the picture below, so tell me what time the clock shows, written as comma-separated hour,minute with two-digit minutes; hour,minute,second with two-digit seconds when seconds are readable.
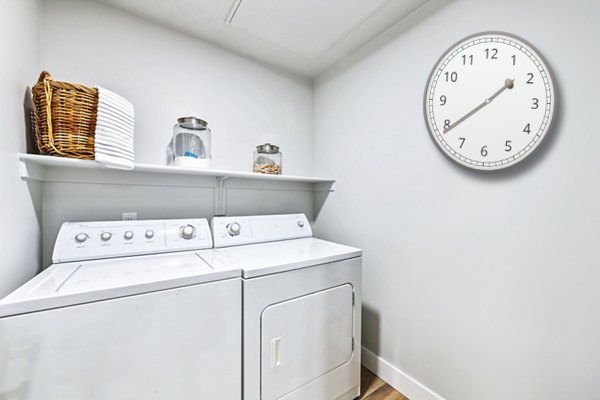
1,39
